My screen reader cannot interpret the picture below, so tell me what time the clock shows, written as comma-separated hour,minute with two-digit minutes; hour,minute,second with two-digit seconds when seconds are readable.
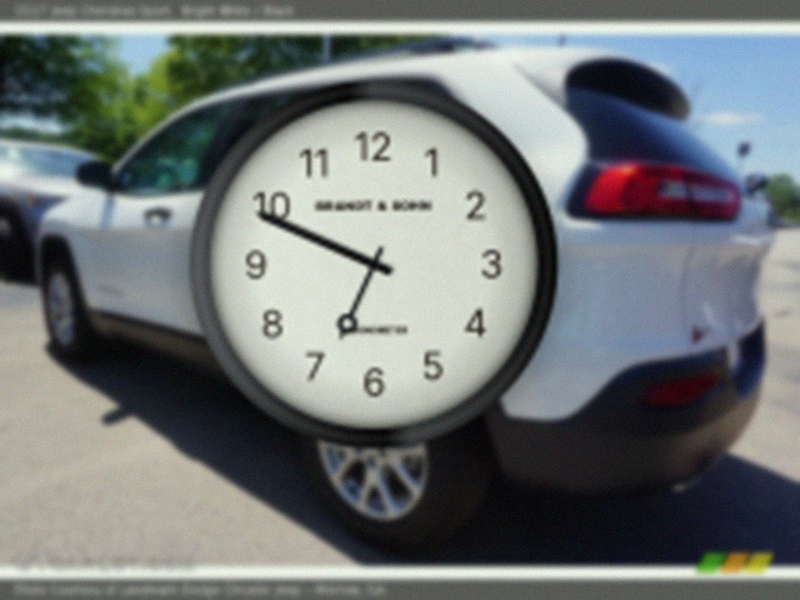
6,49
